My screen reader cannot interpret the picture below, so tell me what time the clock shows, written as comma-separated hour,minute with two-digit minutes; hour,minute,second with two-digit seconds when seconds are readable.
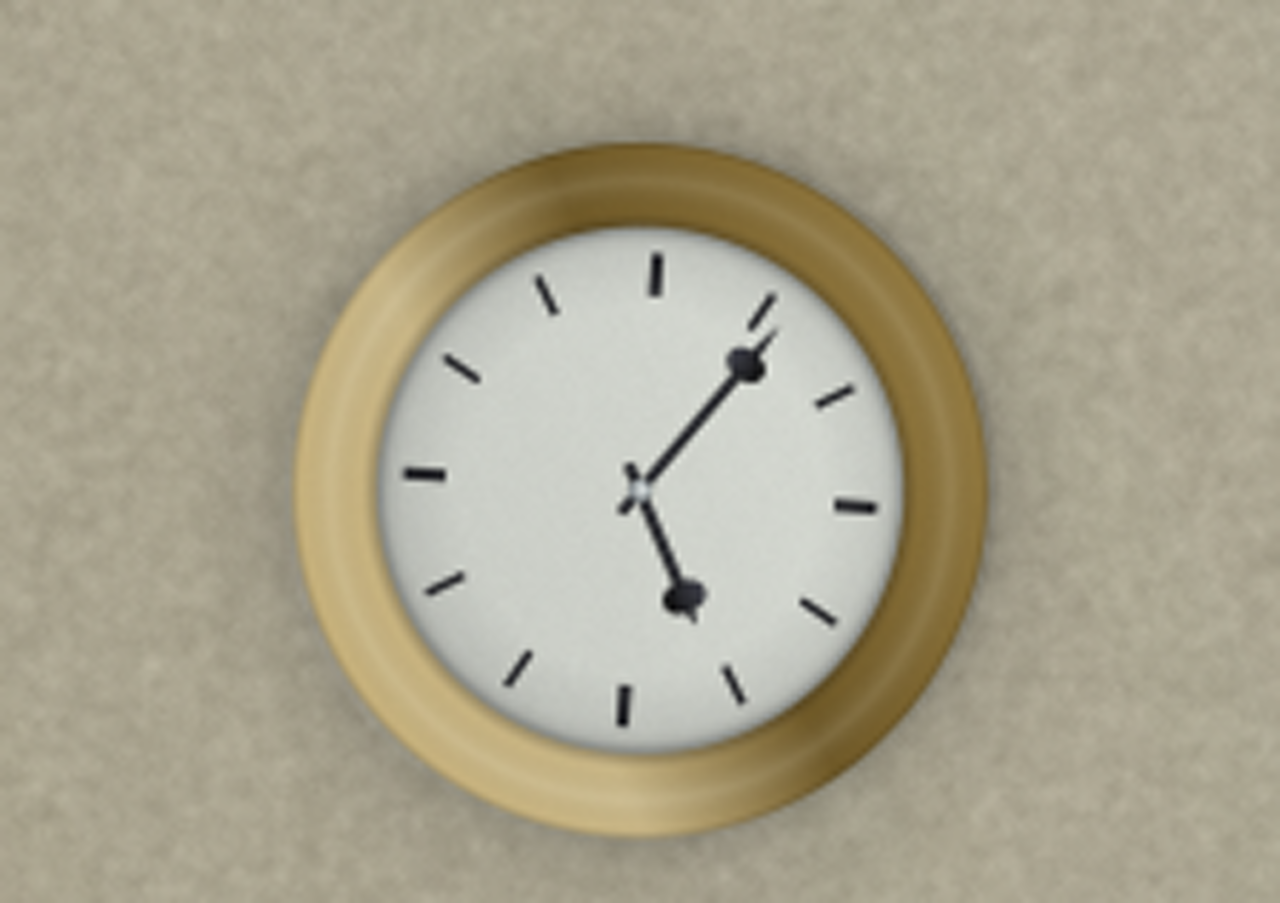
5,06
